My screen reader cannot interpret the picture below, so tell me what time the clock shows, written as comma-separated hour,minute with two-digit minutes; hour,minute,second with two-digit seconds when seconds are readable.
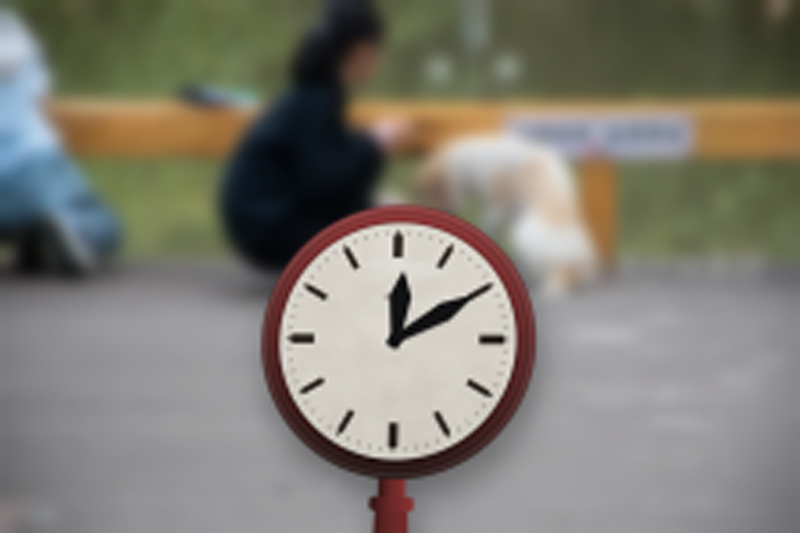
12,10
